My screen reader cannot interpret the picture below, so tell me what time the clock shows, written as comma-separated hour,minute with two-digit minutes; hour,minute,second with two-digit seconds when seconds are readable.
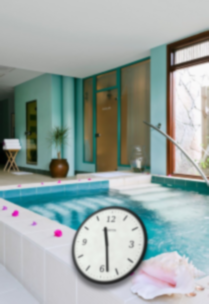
11,28
